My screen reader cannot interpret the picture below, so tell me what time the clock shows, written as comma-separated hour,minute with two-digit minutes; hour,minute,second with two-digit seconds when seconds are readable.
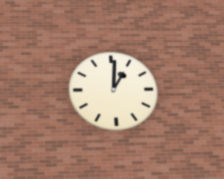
1,01
